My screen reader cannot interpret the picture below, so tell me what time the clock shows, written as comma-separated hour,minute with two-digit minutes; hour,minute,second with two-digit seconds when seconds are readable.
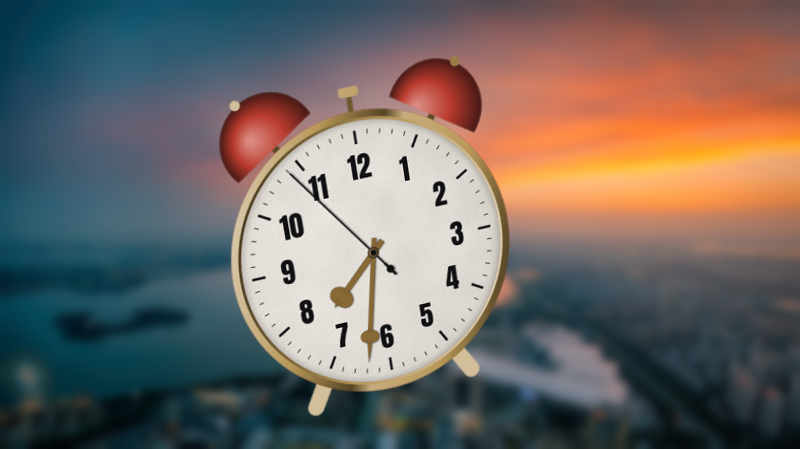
7,31,54
